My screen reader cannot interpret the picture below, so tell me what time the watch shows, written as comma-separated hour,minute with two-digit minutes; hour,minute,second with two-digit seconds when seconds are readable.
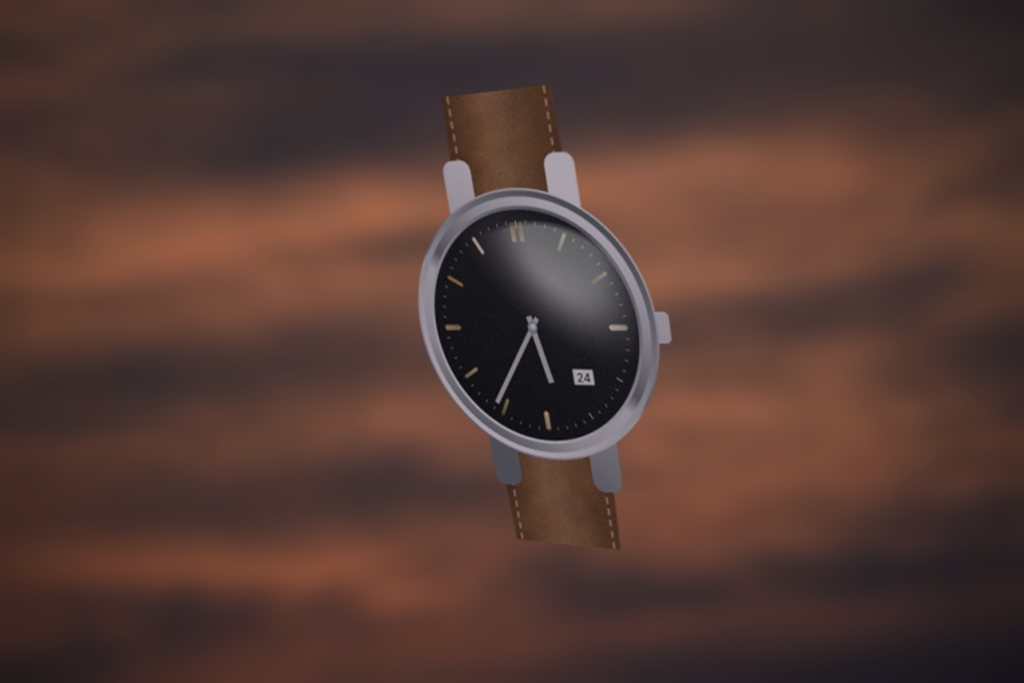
5,36
